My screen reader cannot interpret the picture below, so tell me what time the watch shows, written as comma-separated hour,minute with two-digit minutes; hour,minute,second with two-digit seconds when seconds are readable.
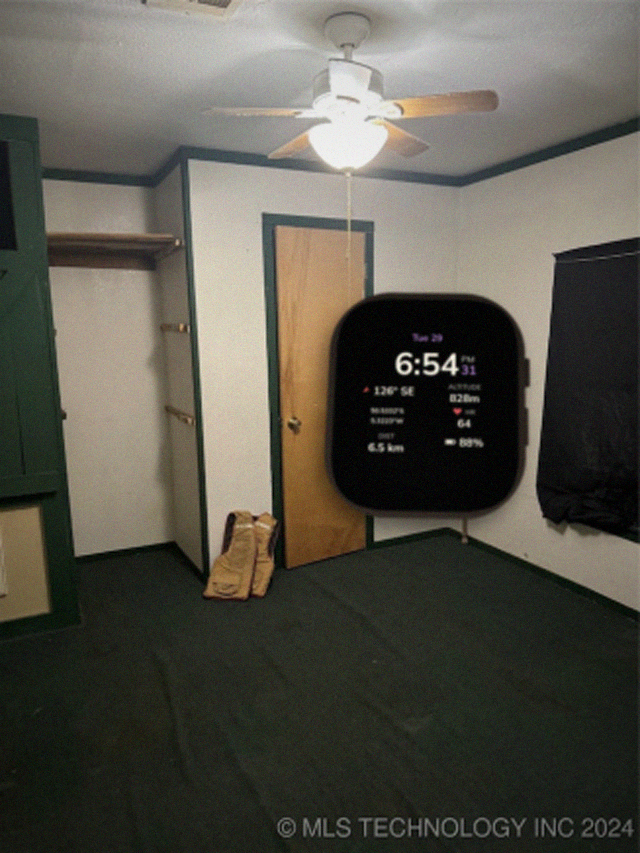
6,54
